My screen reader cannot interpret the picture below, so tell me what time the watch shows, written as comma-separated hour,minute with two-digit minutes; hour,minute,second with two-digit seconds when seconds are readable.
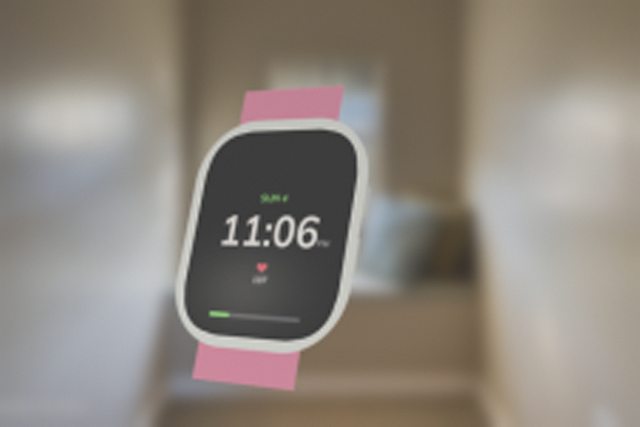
11,06
